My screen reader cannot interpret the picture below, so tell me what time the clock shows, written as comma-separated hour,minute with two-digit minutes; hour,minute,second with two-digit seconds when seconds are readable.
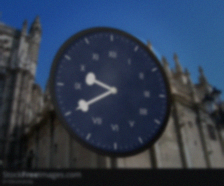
9,40
